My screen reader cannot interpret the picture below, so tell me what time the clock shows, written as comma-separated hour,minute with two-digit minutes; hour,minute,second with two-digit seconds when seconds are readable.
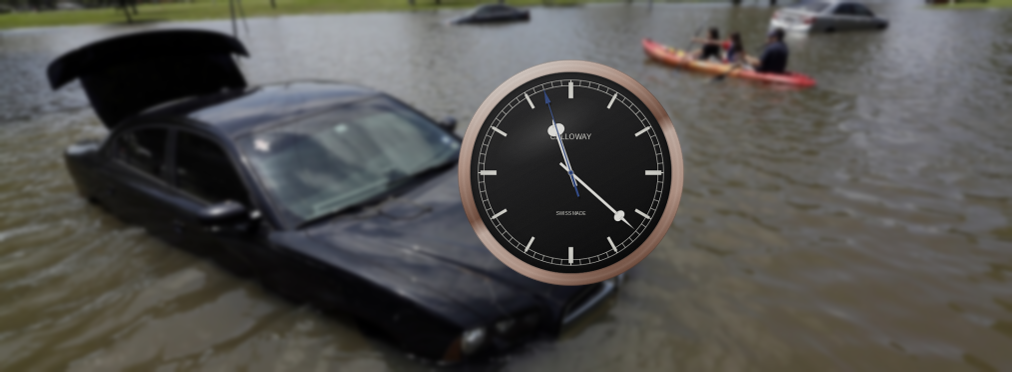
11,21,57
